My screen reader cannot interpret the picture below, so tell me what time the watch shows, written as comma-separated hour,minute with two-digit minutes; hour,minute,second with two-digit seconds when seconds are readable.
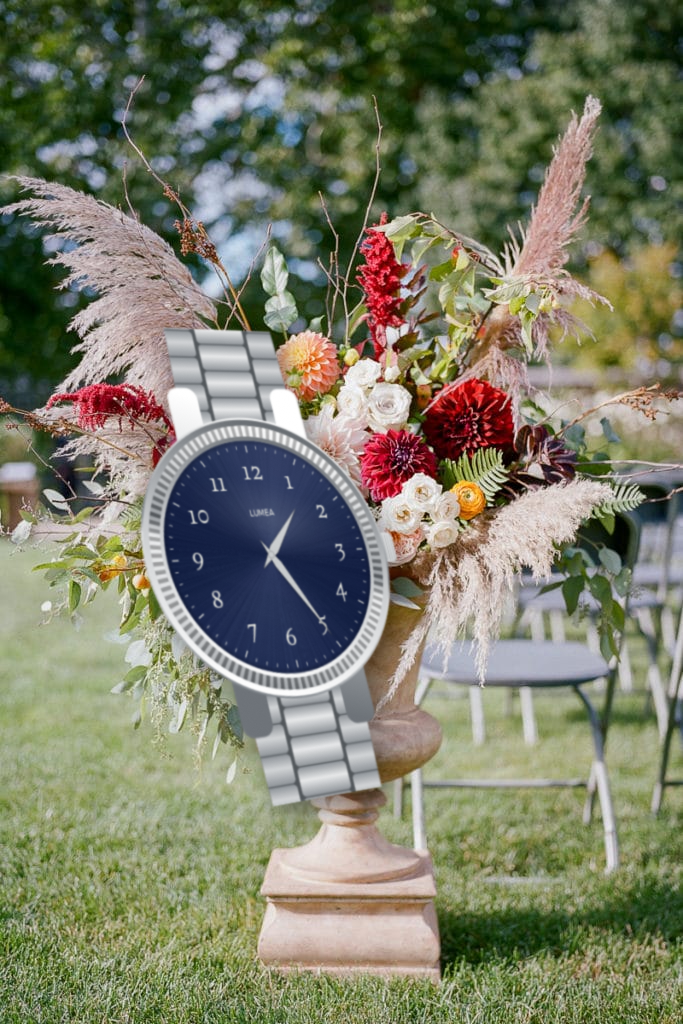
1,25
